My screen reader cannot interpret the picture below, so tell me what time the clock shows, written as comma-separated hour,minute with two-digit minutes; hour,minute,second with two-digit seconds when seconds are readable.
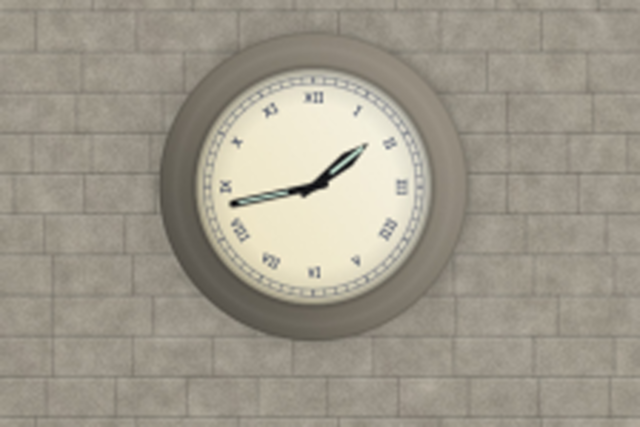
1,43
